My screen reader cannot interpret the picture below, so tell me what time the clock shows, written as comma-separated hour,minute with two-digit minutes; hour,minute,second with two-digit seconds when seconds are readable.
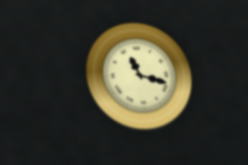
11,18
